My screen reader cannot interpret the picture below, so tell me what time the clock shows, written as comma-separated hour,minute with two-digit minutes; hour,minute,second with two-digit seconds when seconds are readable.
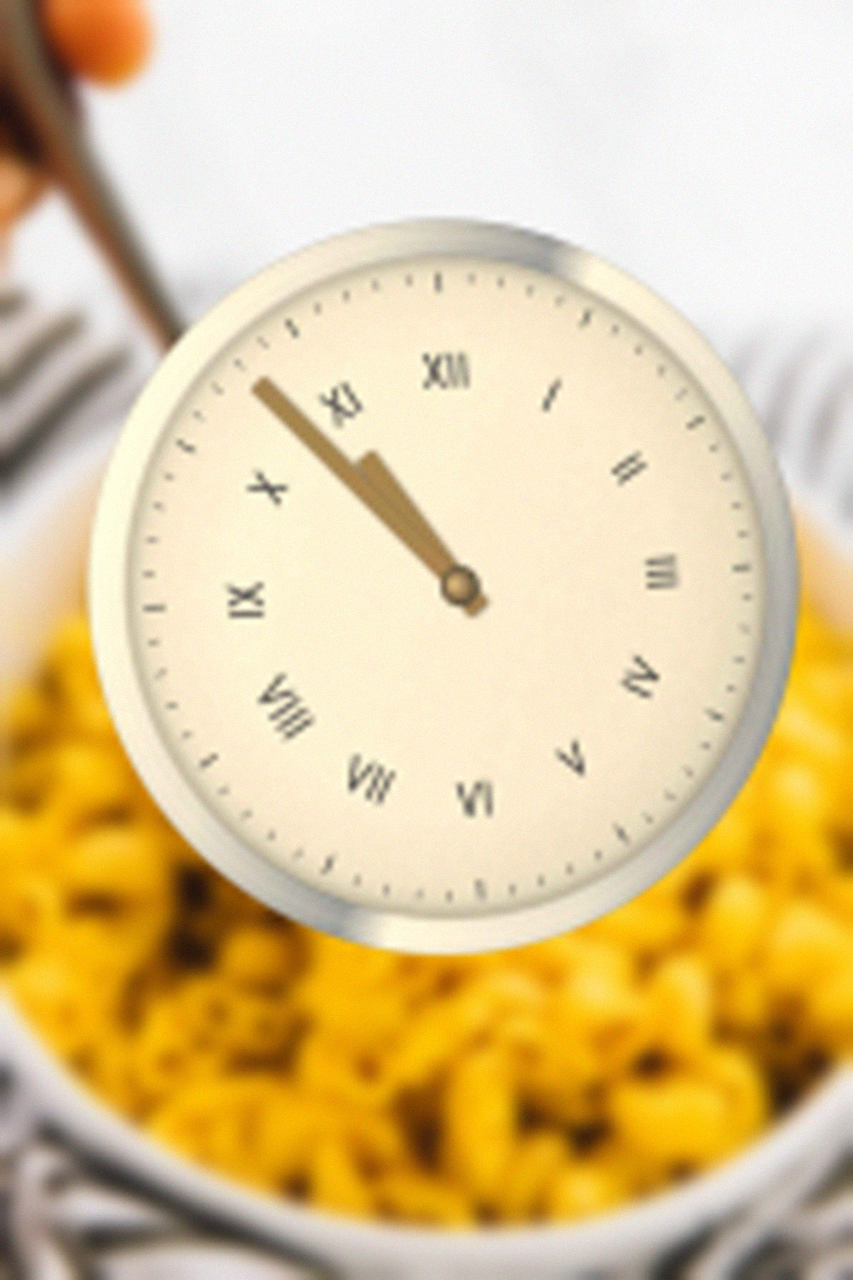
10,53
